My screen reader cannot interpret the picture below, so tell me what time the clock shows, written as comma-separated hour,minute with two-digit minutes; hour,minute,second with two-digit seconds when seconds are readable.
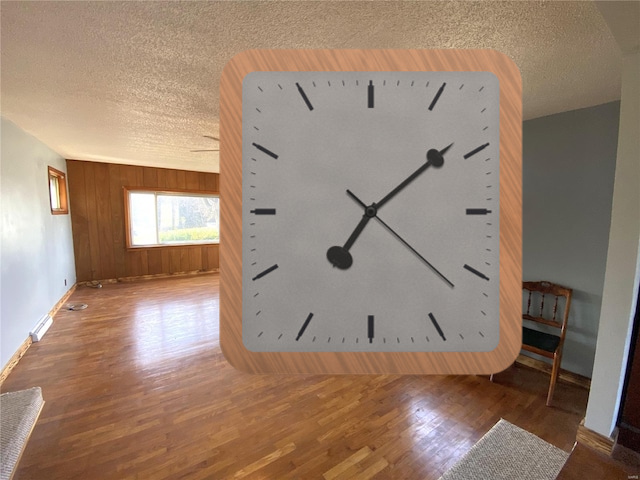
7,08,22
